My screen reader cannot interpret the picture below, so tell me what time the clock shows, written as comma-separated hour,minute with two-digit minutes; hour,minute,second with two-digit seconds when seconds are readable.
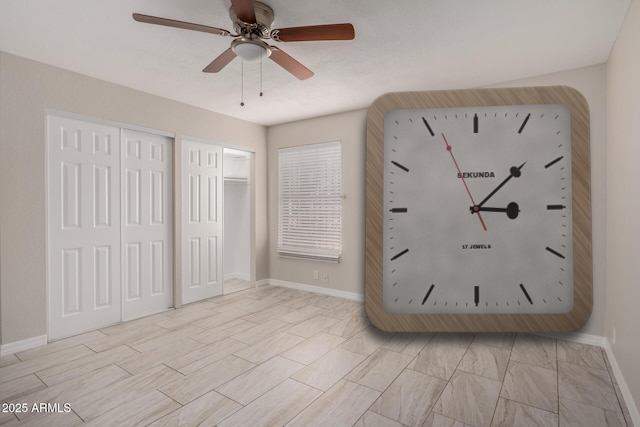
3,07,56
